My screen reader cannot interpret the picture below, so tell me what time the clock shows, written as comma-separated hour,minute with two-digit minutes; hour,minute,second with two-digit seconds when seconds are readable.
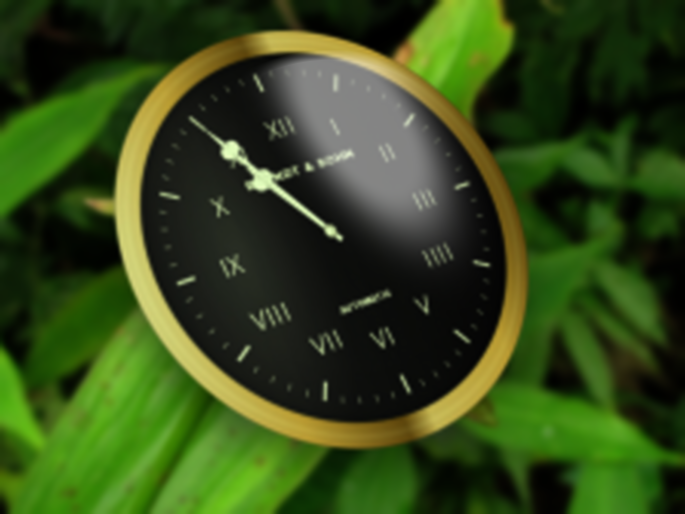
10,55
